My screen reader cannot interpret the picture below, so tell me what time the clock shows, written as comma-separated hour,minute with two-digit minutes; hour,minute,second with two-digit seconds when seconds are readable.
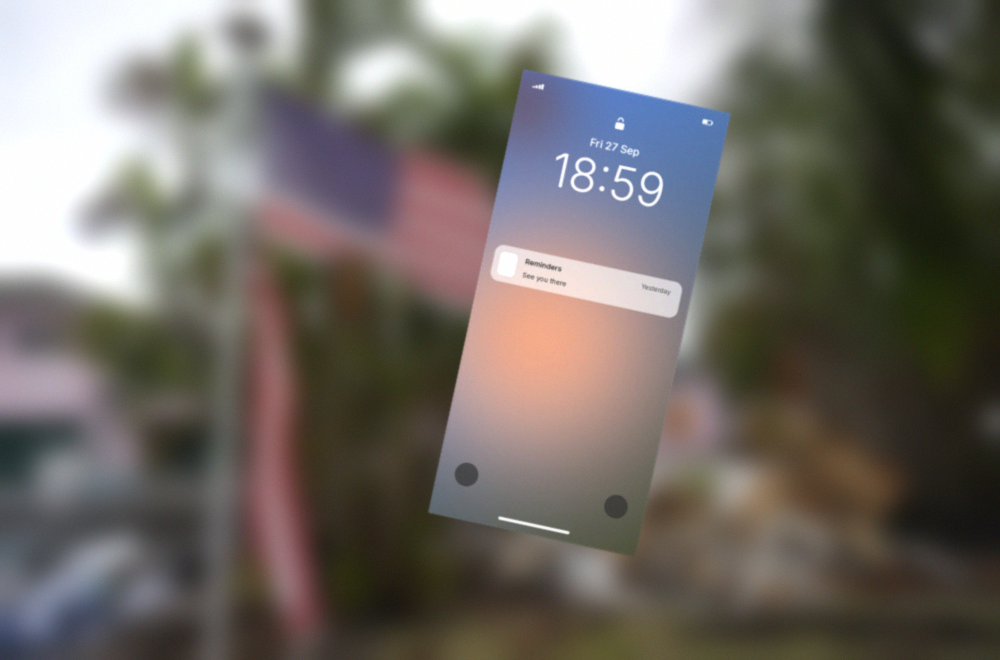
18,59
